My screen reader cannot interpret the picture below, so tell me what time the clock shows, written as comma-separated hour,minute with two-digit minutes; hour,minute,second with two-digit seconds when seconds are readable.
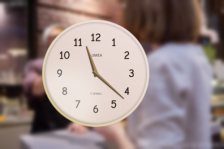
11,22
